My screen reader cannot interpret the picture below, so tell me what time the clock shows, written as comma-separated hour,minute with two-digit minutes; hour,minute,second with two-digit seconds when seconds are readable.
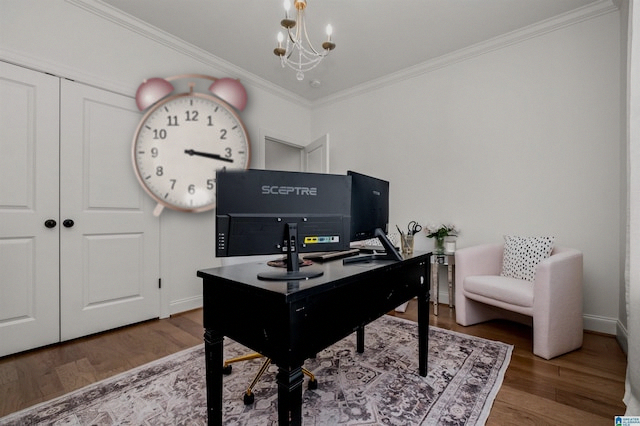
3,17
